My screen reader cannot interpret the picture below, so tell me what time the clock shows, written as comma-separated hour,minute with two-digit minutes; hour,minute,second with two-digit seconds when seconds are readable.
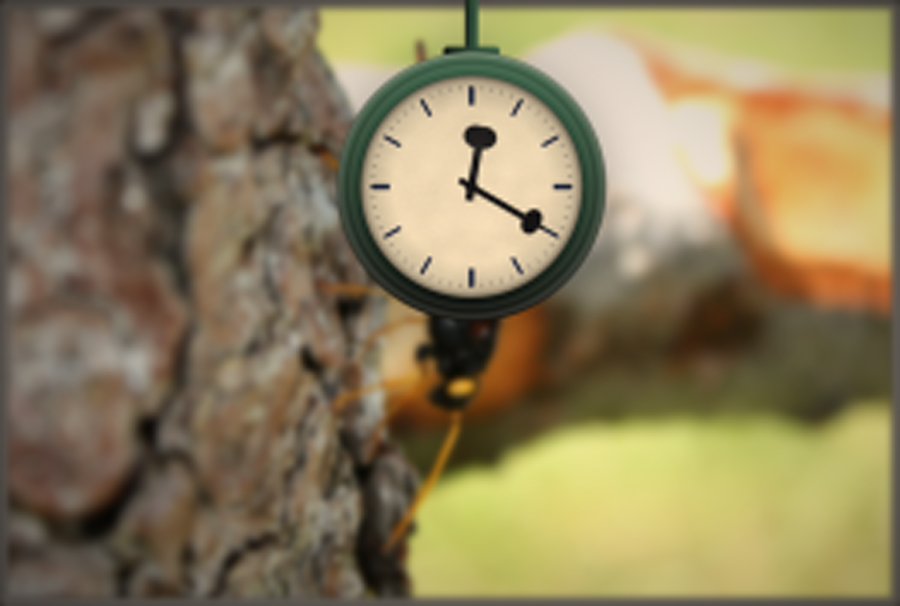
12,20
